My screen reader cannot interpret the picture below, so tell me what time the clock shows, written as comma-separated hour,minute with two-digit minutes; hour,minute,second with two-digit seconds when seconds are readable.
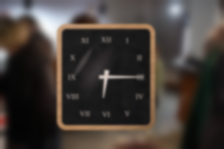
6,15
